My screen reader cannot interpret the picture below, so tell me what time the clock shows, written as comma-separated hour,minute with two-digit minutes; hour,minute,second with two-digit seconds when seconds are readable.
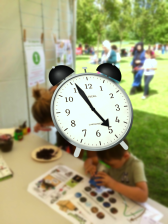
4,56
